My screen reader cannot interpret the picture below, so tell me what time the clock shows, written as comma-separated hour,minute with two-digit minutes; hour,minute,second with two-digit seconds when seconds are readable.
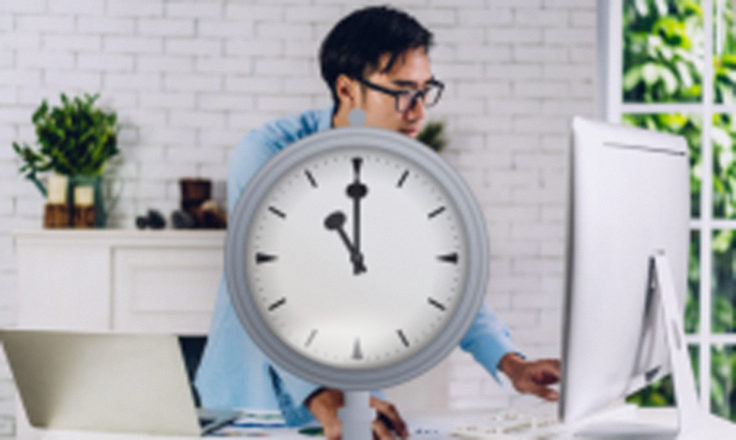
11,00
